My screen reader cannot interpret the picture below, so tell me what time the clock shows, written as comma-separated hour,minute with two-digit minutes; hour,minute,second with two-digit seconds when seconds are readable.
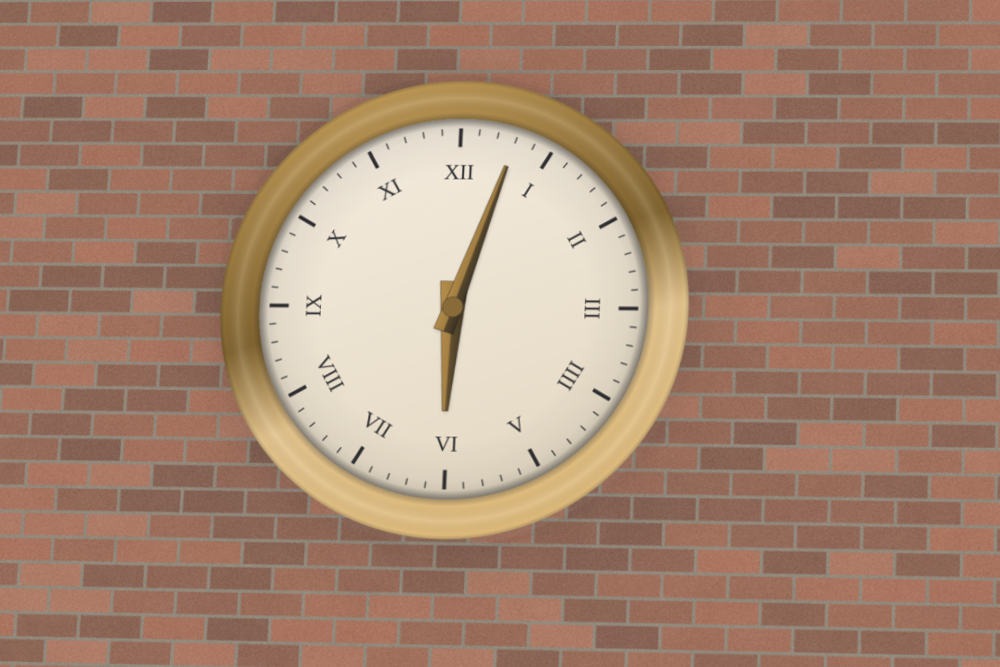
6,03
